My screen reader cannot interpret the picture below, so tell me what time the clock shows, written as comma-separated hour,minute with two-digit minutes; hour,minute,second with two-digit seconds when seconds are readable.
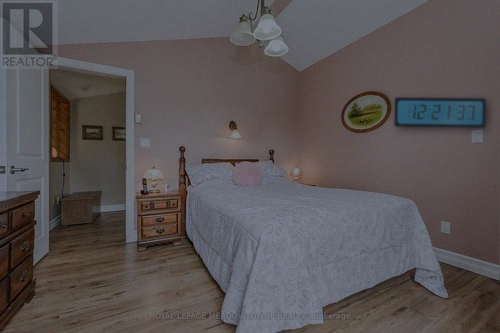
12,21,37
